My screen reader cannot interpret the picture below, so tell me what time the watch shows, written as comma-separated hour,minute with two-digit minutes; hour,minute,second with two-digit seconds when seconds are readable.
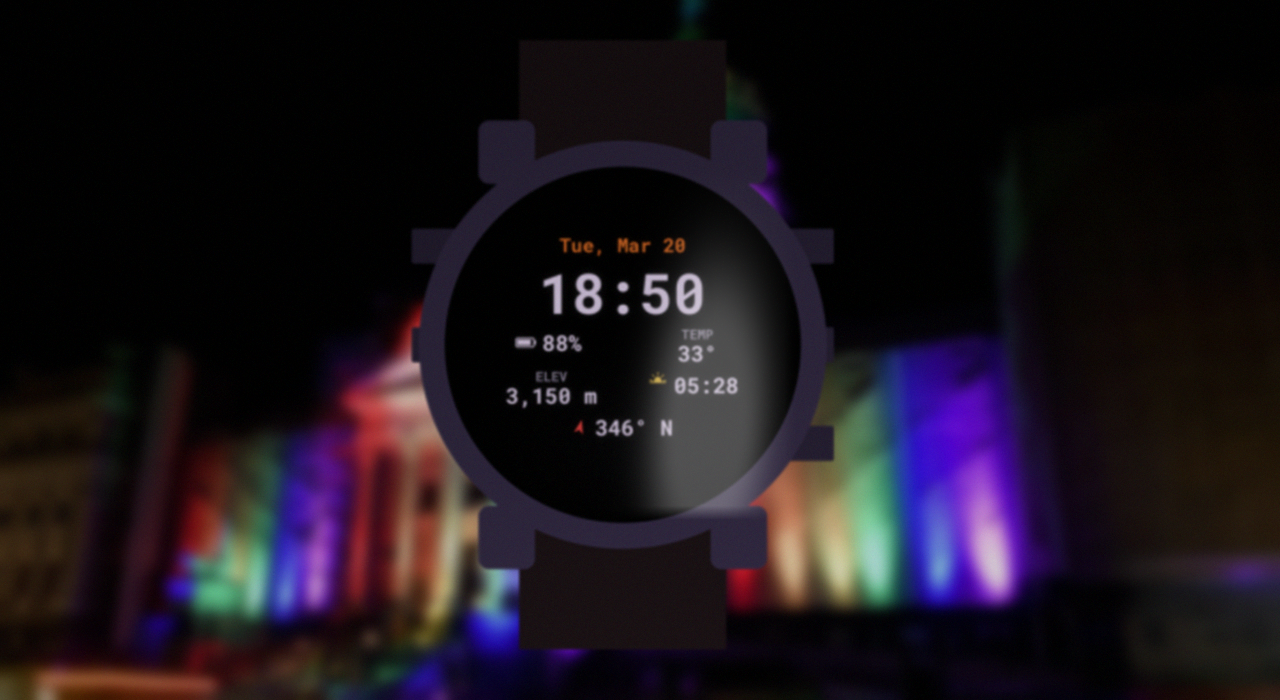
18,50
